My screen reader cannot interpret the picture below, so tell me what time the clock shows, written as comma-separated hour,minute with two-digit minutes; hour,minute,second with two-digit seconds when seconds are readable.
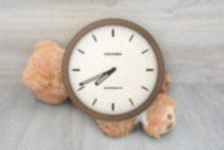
7,41
